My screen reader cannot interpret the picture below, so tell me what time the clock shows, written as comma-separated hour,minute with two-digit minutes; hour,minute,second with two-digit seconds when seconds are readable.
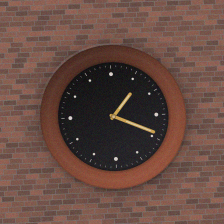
1,19
